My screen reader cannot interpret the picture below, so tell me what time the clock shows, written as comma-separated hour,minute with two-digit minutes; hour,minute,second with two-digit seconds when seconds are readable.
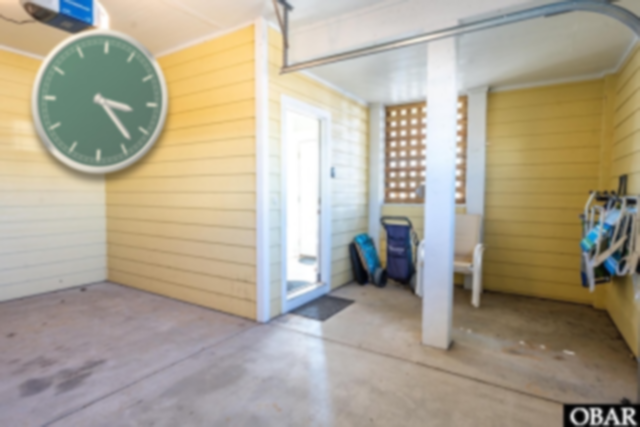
3,23
